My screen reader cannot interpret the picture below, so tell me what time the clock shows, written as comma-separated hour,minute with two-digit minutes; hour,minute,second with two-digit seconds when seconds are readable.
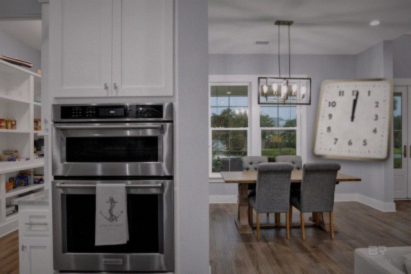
12,01
